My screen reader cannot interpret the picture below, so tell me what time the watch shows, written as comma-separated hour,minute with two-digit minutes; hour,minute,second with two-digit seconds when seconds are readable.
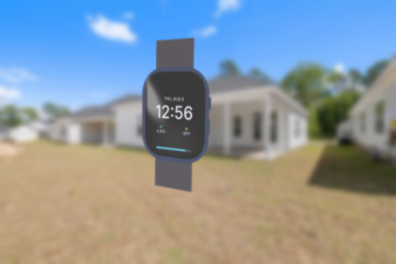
12,56
